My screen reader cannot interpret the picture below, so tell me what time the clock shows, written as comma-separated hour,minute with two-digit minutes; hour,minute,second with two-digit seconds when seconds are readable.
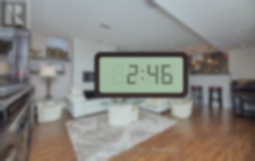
2,46
